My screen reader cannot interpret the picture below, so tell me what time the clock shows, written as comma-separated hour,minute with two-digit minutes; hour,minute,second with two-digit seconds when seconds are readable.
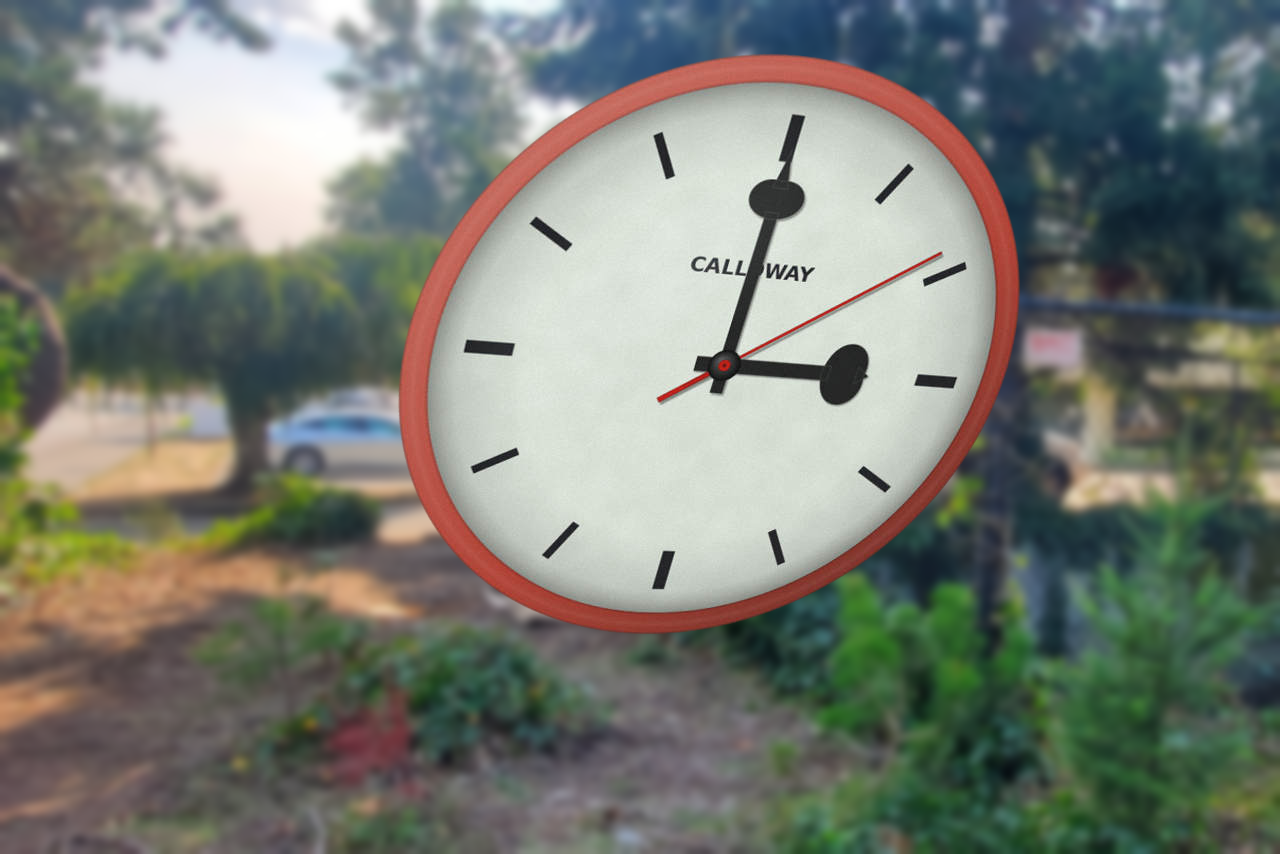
3,00,09
